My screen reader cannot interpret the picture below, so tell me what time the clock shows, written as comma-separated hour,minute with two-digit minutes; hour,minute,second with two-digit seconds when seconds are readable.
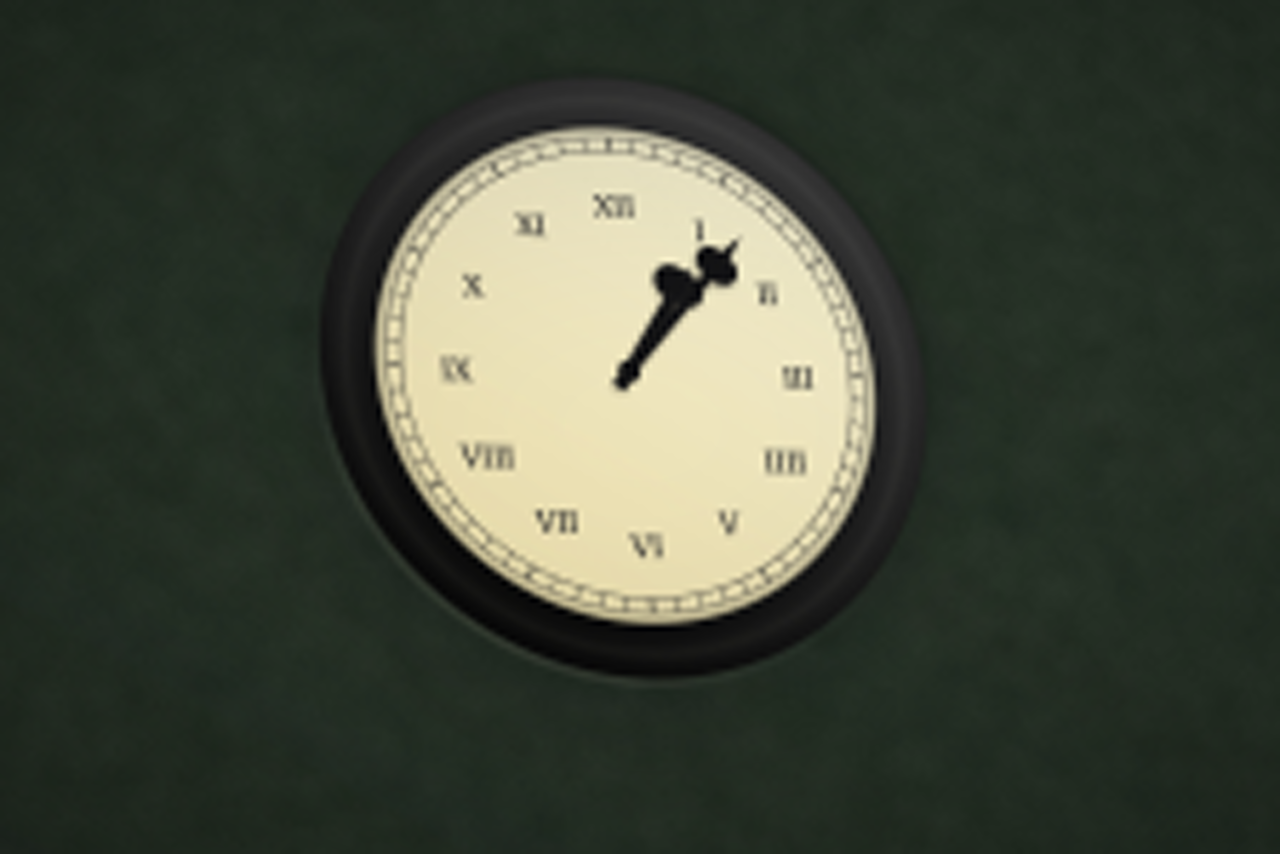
1,07
